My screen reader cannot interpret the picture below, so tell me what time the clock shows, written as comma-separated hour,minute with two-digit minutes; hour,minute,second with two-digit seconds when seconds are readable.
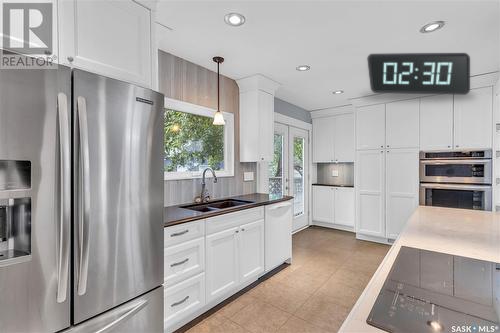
2,30
